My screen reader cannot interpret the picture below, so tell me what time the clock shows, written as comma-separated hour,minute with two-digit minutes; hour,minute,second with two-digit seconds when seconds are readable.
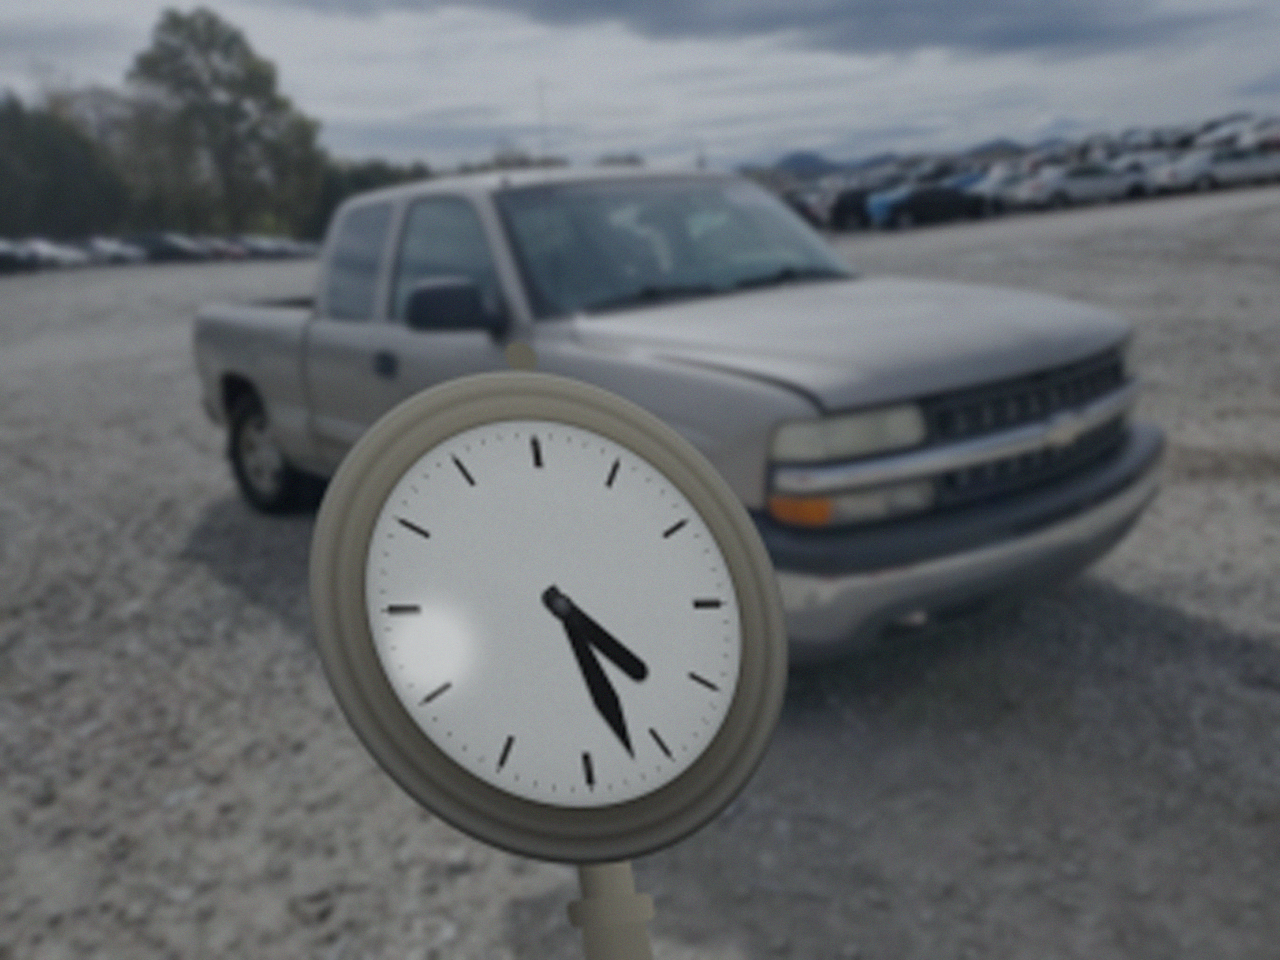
4,27
